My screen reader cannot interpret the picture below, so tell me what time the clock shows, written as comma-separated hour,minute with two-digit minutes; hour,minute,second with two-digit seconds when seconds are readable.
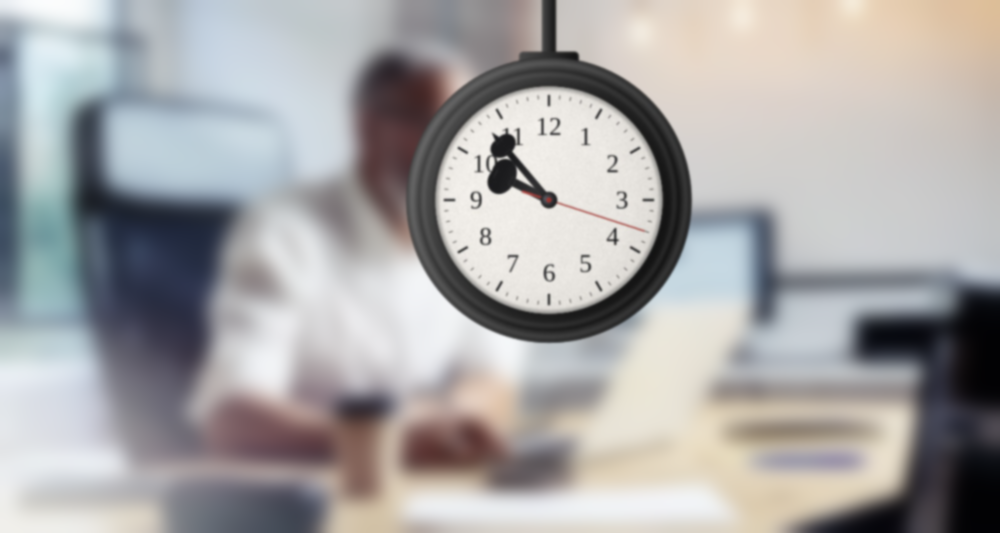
9,53,18
